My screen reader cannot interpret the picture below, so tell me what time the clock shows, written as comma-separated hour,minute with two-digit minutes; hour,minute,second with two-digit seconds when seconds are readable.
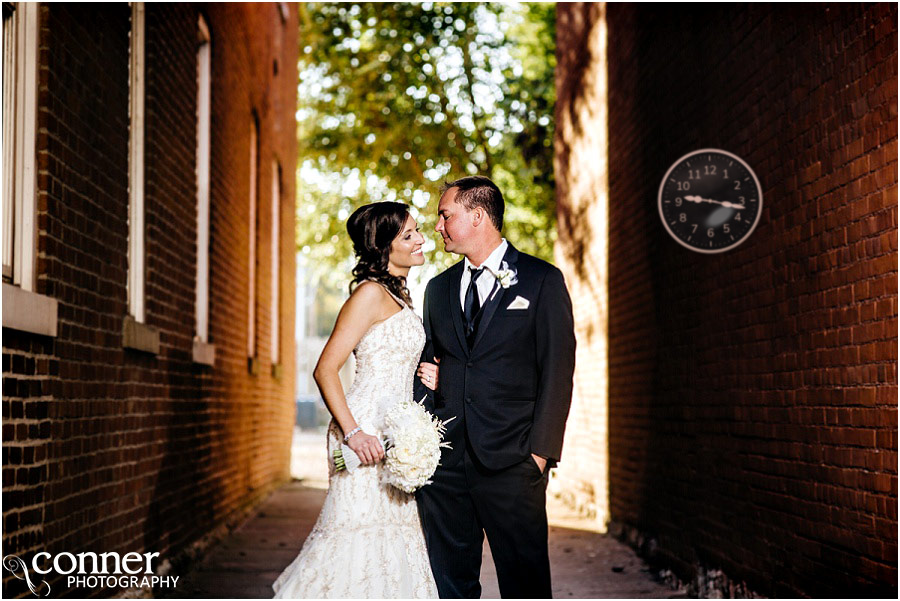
9,17
